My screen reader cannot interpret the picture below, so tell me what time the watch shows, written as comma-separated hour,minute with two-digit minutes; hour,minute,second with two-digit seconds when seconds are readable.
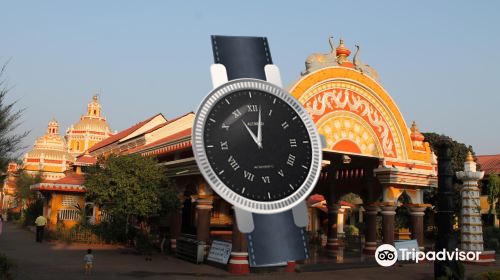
11,02
